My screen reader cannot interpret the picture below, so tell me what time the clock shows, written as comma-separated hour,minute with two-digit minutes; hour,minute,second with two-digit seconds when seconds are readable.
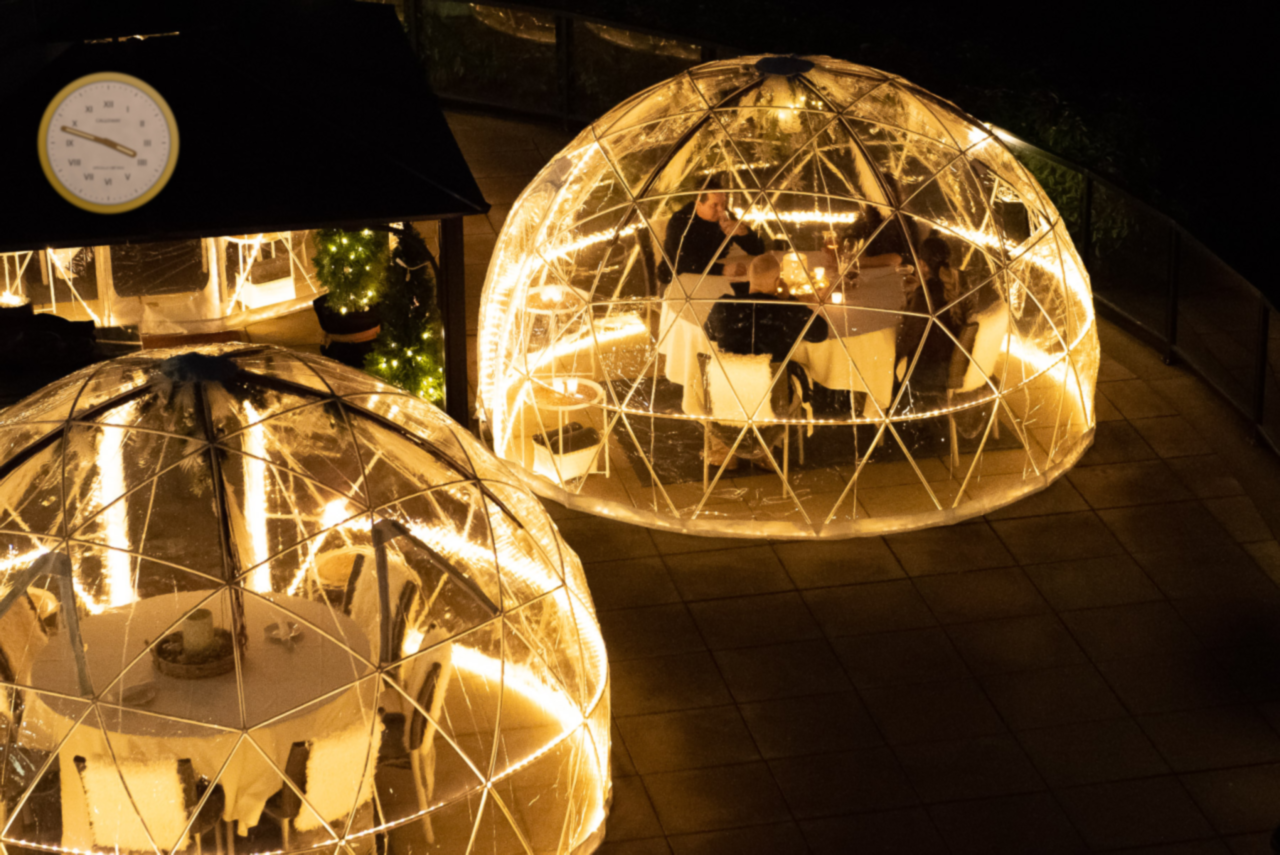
3,48
